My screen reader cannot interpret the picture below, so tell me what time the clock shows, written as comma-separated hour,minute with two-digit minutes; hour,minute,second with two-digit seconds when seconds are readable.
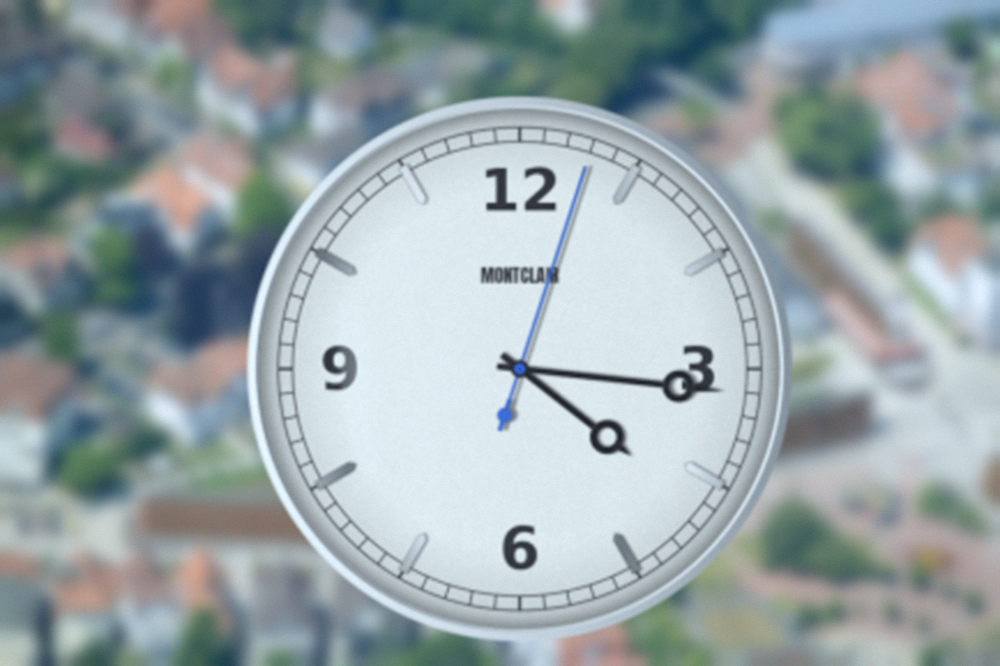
4,16,03
